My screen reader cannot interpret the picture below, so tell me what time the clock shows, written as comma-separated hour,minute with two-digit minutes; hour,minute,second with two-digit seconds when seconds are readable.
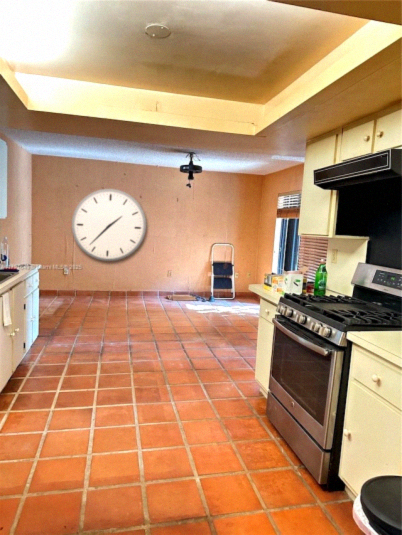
1,37
